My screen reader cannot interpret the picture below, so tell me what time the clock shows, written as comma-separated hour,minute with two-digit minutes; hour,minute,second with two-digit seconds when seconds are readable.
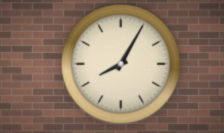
8,05
